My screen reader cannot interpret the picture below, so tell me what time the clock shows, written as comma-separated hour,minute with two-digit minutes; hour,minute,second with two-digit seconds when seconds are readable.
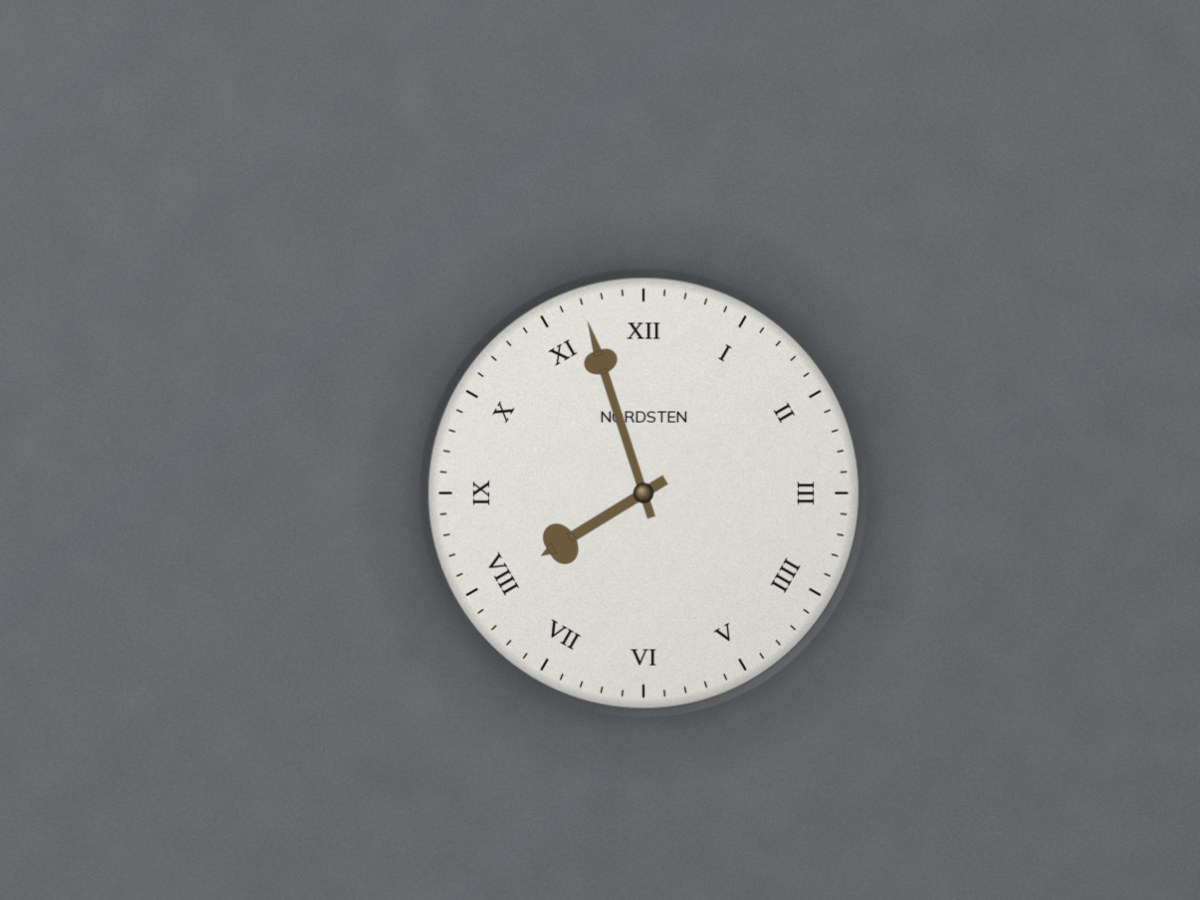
7,57
